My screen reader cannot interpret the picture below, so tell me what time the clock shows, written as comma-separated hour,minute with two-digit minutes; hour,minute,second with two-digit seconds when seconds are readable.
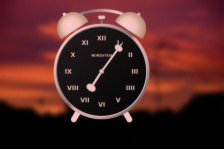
7,06
